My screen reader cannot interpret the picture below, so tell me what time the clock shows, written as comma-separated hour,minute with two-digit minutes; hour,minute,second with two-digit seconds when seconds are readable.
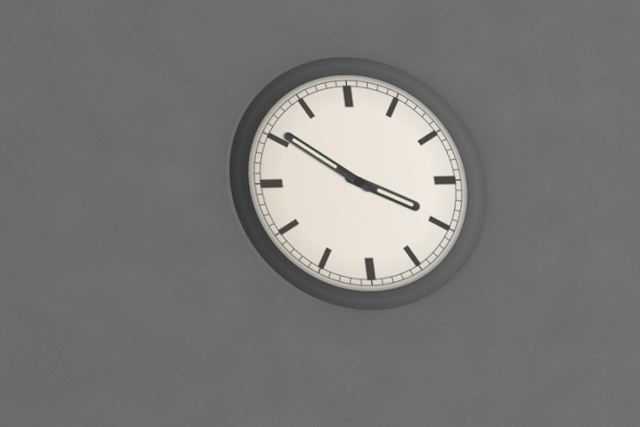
3,51
